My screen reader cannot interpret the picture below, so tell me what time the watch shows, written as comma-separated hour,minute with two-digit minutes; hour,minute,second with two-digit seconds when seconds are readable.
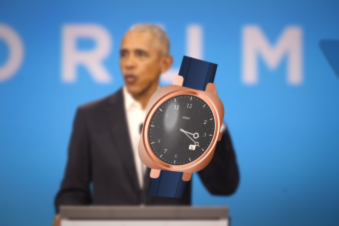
3,20
